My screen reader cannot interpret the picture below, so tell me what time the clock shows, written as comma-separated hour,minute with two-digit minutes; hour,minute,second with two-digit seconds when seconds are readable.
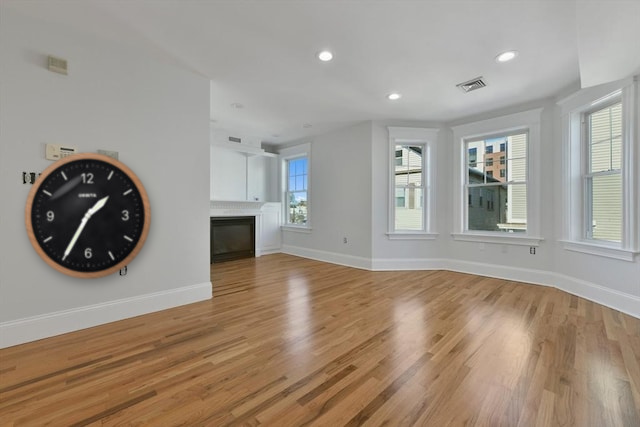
1,35
